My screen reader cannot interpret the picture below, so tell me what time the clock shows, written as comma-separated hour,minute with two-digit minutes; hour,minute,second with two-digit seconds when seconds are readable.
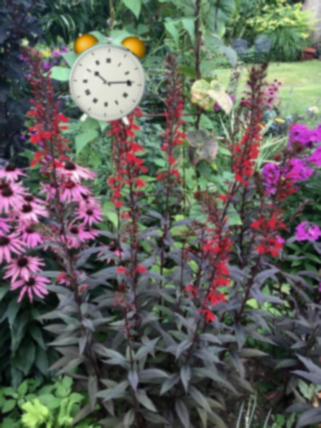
10,14
